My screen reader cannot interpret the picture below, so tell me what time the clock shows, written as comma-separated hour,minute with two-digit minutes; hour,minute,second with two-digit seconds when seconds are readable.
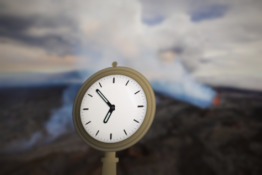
6,53
